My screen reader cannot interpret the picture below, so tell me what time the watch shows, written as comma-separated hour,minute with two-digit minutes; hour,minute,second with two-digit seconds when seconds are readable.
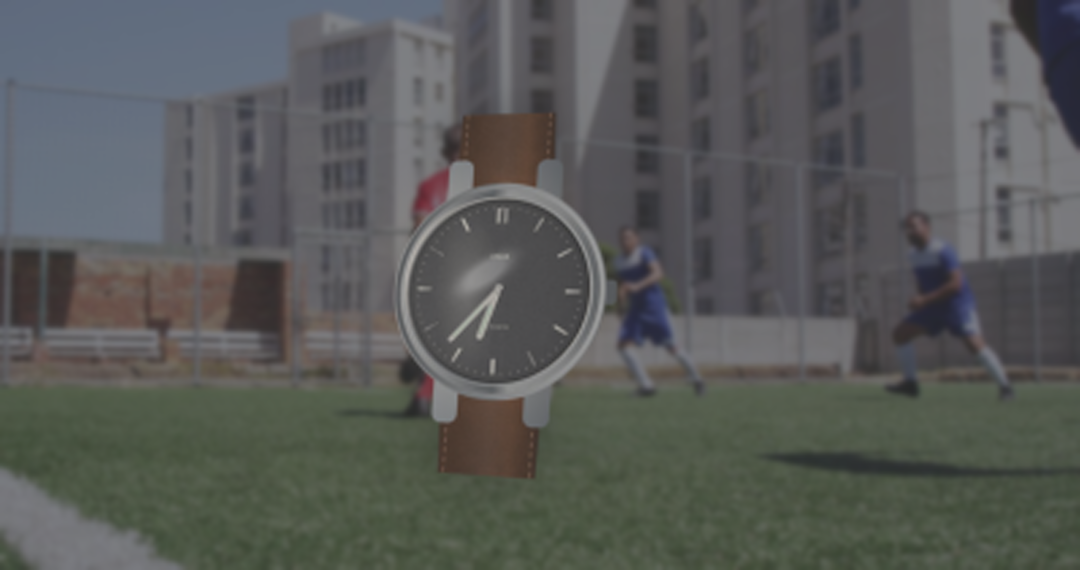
6,37
